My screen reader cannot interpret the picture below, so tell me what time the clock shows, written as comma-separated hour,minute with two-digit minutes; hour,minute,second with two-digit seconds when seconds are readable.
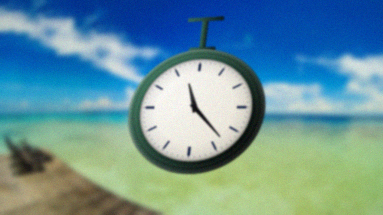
11,23
